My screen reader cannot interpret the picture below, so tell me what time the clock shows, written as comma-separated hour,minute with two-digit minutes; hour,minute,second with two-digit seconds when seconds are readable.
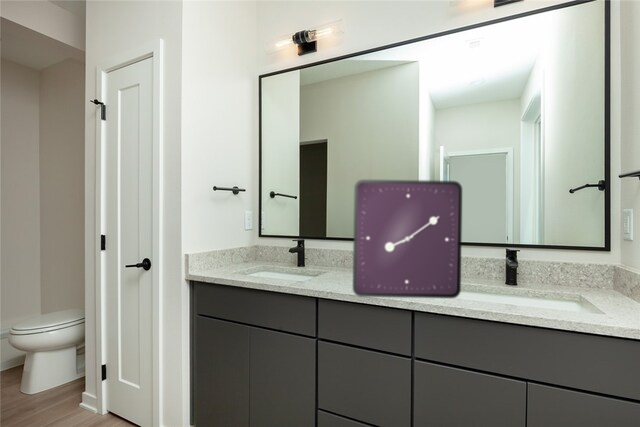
8,09
